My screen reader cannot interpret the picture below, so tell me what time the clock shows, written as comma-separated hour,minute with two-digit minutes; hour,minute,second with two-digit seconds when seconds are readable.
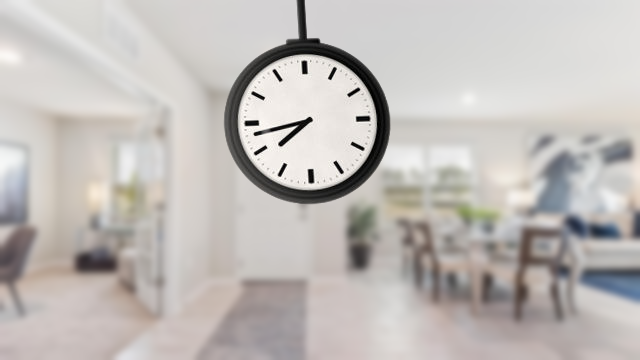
7,43
